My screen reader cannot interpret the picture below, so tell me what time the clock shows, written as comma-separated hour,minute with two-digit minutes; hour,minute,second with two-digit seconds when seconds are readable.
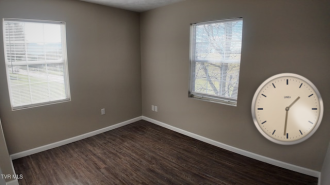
1,31
